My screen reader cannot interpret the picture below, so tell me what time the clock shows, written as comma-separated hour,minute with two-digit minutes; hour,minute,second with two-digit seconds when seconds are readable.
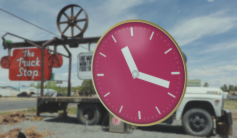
11,18
